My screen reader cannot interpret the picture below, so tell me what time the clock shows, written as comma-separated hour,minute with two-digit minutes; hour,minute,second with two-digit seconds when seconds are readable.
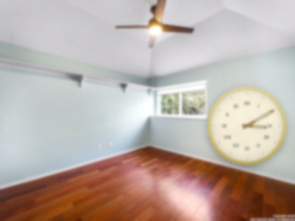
3,10
